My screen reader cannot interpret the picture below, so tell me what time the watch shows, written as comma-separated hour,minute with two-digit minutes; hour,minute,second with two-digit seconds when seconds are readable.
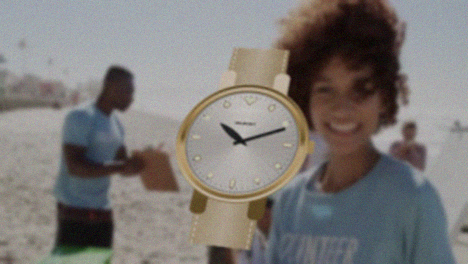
10,11
